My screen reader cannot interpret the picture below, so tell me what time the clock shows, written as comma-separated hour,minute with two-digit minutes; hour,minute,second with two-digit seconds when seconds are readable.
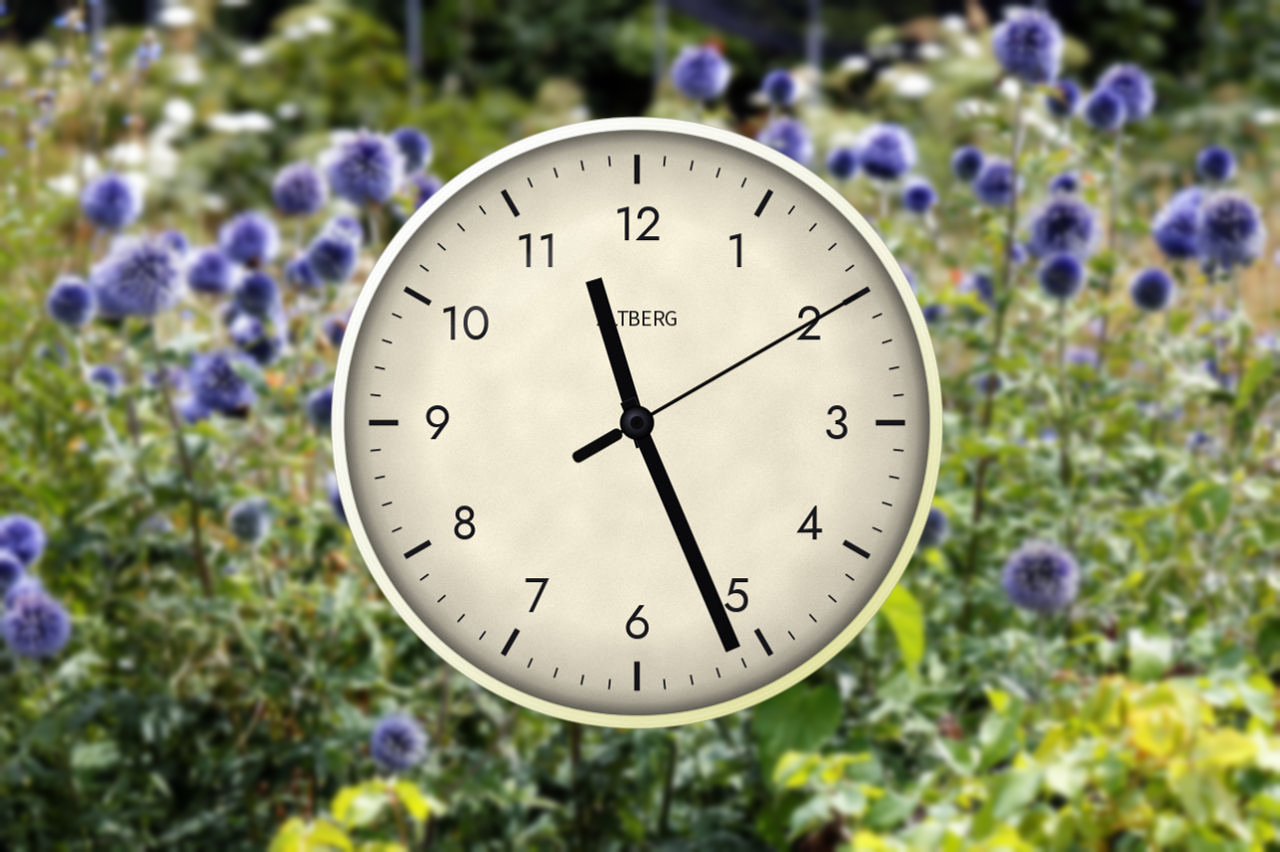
11,26,10
